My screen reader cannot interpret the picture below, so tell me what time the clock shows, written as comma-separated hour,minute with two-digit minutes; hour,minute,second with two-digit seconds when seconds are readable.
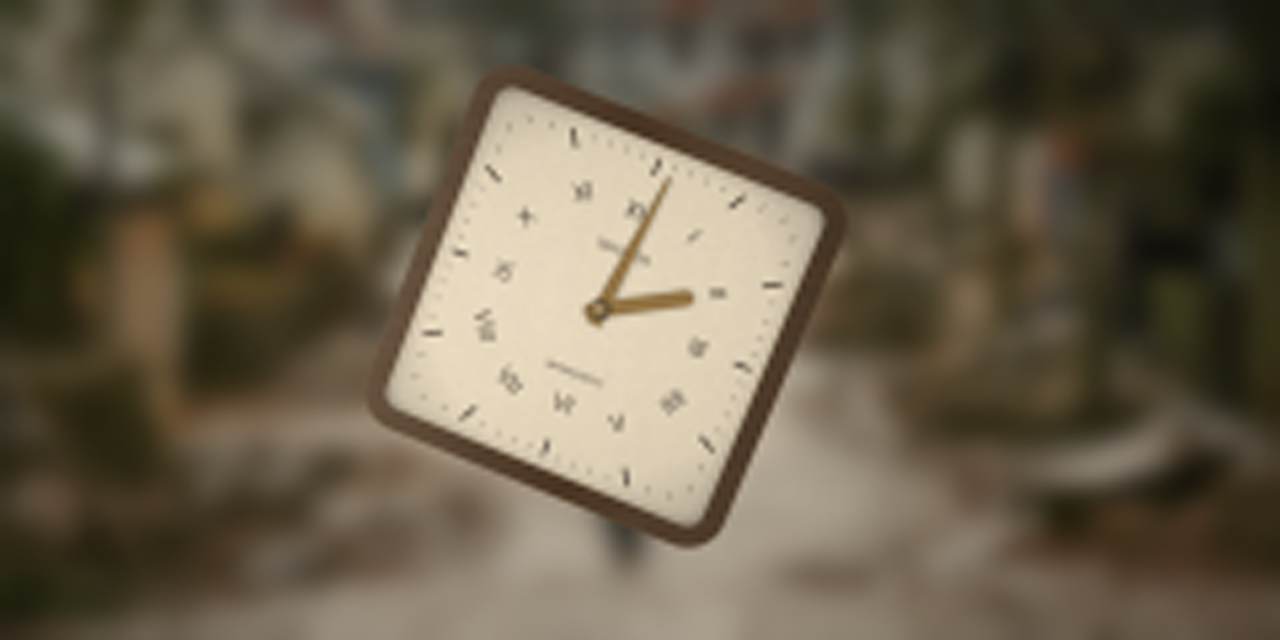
2,01
